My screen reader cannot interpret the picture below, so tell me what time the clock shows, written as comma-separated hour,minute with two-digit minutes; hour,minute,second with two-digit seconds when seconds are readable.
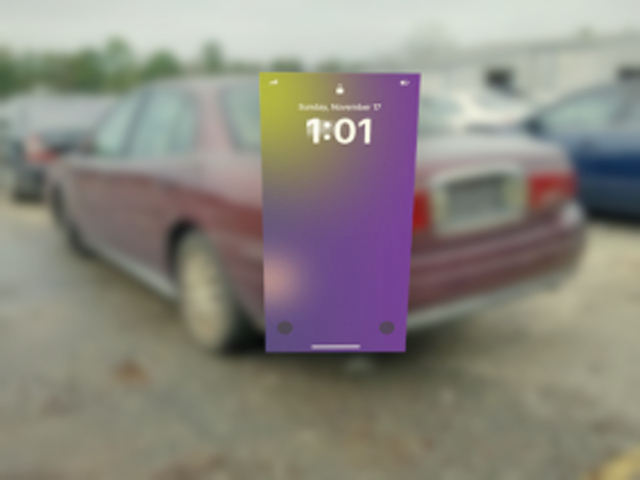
1,01
